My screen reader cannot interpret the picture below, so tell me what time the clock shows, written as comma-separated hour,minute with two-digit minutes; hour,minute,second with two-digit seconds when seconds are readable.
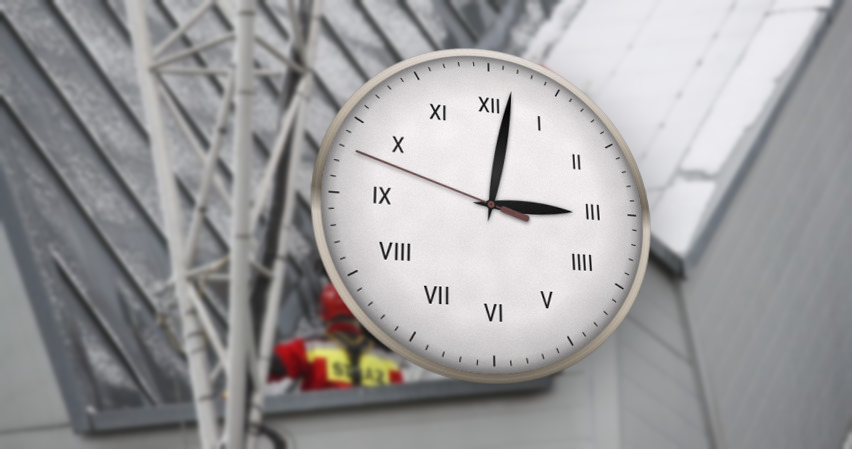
3,01,48
